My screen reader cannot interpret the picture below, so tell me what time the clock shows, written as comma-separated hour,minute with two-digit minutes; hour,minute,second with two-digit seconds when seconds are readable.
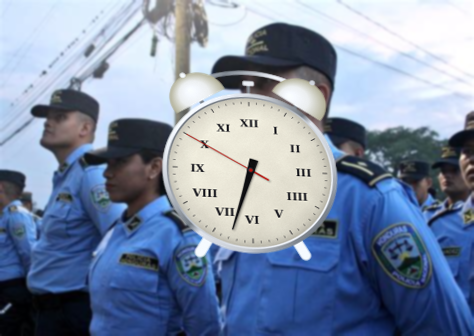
6,32,50
